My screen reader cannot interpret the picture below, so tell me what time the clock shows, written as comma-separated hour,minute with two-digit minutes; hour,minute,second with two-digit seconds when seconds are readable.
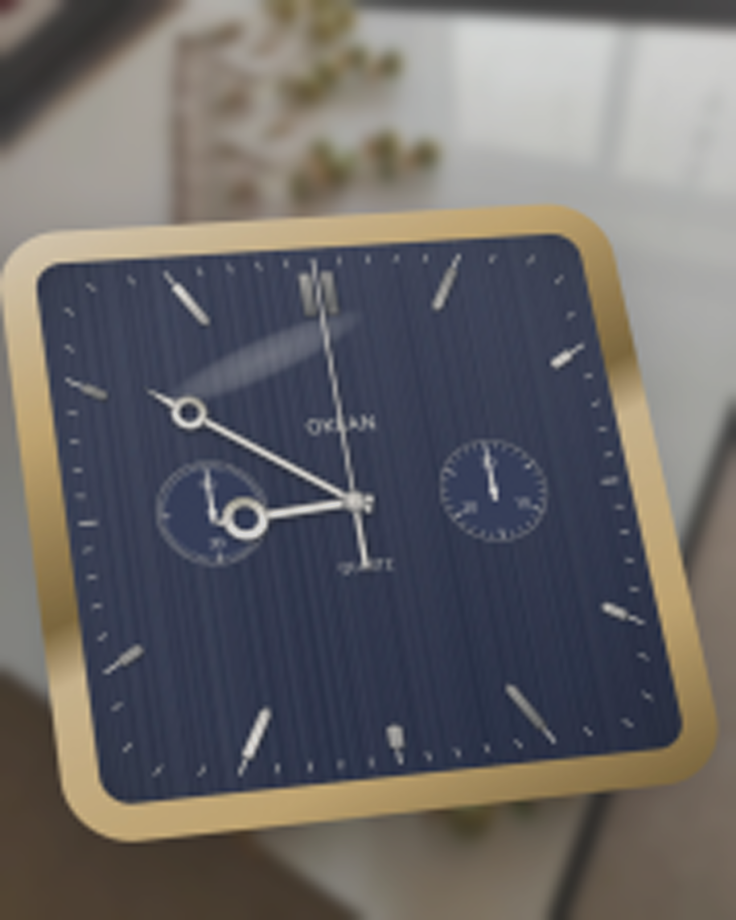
8,51
